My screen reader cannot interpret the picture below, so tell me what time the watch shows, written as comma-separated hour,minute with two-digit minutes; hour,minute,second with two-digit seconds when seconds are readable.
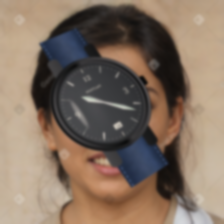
10,22
